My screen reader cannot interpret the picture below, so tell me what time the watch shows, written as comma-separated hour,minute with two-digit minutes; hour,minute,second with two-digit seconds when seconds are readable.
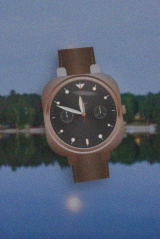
11,49
